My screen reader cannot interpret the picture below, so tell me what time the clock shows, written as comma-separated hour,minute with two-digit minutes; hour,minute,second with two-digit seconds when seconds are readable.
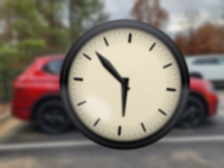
5,52
